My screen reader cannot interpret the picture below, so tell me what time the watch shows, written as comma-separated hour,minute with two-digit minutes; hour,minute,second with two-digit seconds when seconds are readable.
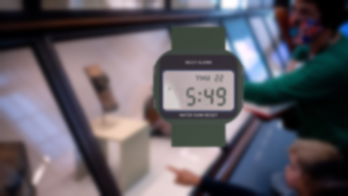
5,49
